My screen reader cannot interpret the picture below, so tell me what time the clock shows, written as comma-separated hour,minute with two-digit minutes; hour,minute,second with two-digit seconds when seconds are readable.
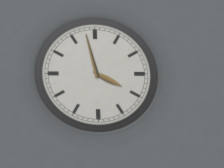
3,58
